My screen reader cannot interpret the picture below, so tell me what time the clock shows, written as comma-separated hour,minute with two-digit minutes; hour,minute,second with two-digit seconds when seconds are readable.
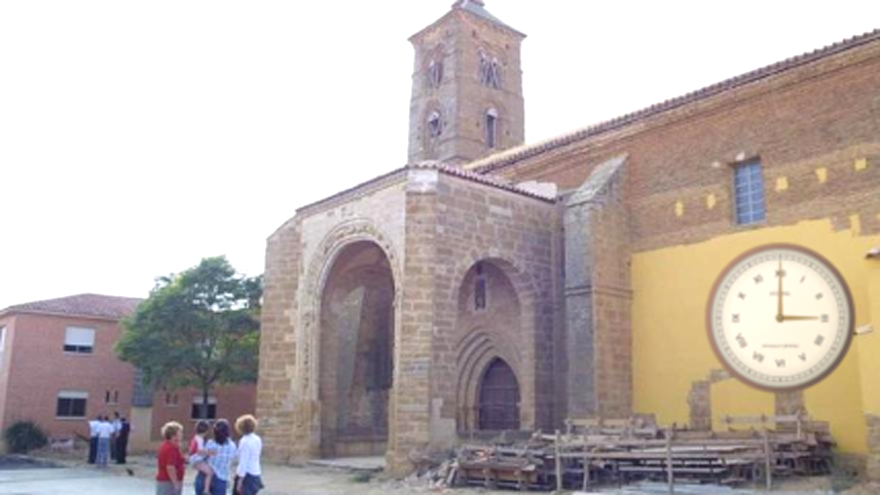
3,00
